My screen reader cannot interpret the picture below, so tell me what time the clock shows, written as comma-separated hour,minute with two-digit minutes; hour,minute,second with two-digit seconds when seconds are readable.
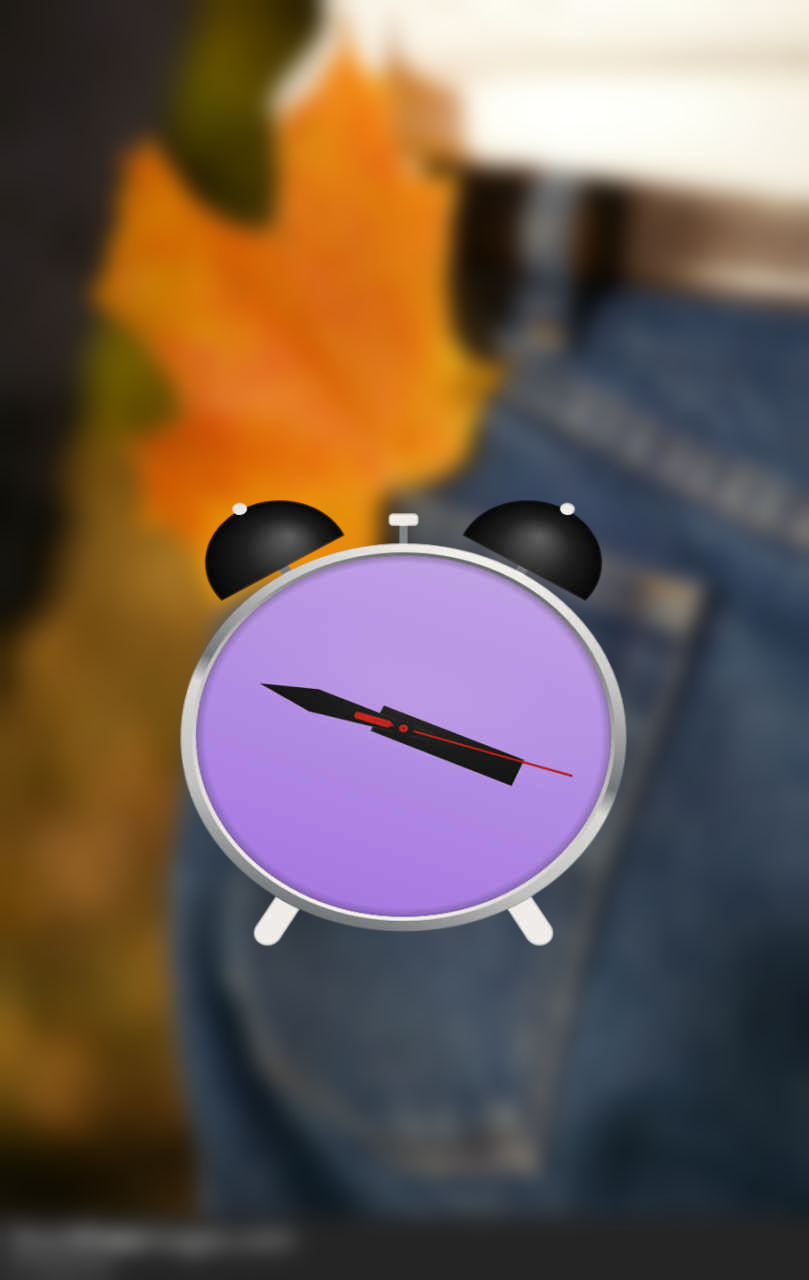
3,48,18
